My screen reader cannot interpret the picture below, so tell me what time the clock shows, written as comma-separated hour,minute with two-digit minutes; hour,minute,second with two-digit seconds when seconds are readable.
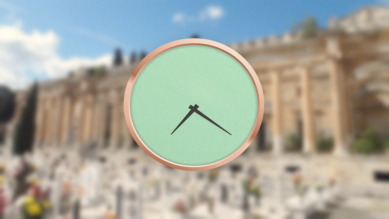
7,21
